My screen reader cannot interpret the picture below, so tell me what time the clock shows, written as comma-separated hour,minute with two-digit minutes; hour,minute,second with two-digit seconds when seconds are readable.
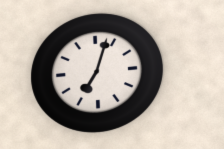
7,03
